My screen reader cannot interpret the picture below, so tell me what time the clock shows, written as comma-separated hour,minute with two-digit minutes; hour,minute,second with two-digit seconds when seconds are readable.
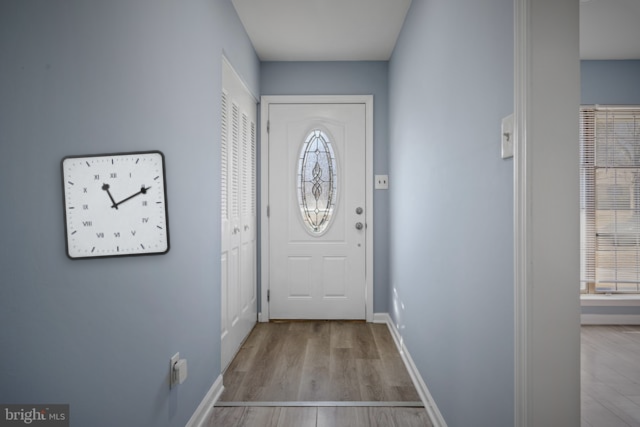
11,11
